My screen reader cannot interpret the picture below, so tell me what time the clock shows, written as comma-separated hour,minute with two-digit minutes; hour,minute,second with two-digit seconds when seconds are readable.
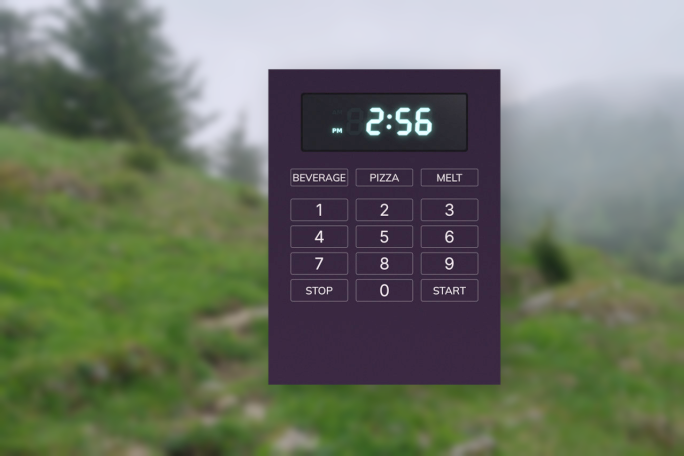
2,56
